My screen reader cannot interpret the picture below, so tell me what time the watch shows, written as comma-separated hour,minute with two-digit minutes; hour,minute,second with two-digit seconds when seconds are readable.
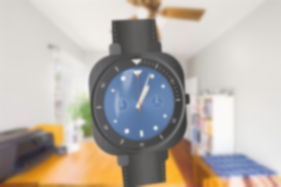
1,04
